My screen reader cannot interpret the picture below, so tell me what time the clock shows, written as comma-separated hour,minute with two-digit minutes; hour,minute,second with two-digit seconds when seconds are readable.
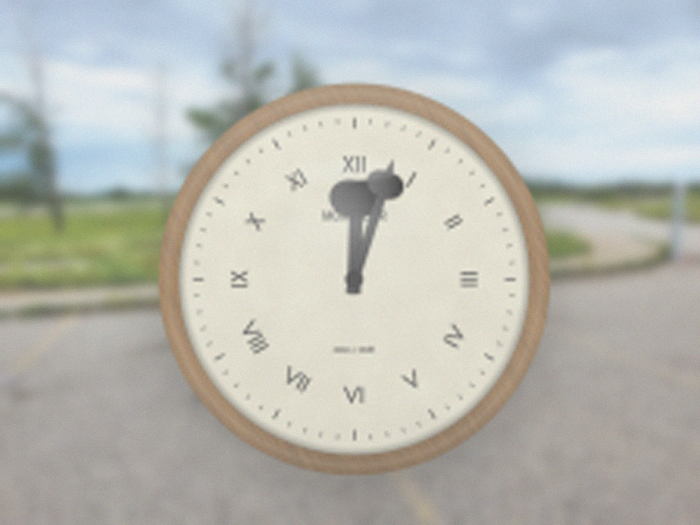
12,03
